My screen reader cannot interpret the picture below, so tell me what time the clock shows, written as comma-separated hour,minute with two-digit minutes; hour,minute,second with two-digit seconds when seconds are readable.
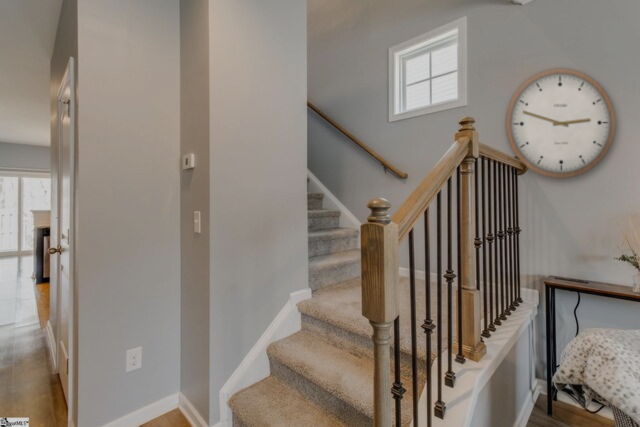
2,48
